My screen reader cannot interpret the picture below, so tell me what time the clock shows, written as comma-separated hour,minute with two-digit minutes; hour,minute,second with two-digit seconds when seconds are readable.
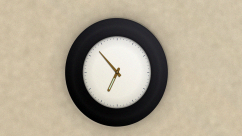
6,53
